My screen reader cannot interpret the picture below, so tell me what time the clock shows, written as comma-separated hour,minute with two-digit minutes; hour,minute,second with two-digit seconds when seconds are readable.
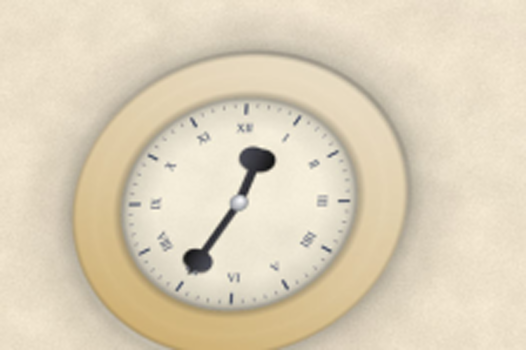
12,35
